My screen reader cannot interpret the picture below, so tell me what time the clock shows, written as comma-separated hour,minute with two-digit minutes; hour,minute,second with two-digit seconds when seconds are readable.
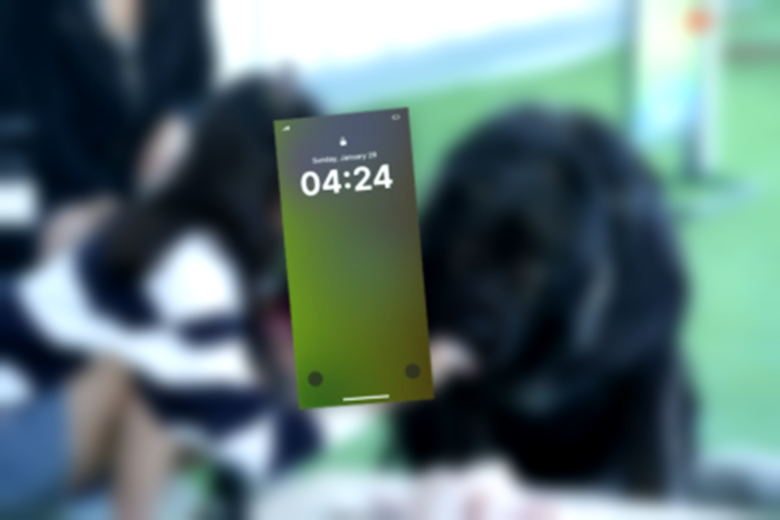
4,24
